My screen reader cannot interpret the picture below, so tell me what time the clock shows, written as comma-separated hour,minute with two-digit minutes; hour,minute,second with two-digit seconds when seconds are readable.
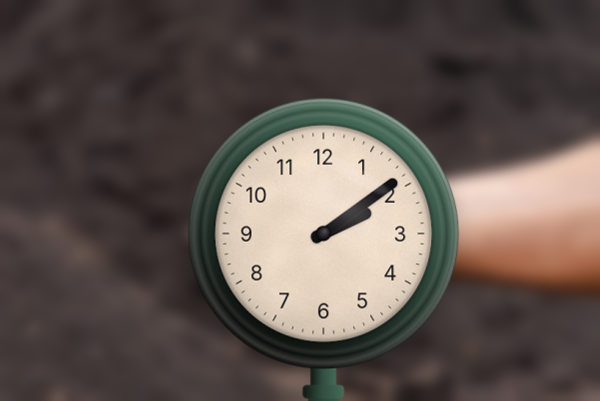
2,09
